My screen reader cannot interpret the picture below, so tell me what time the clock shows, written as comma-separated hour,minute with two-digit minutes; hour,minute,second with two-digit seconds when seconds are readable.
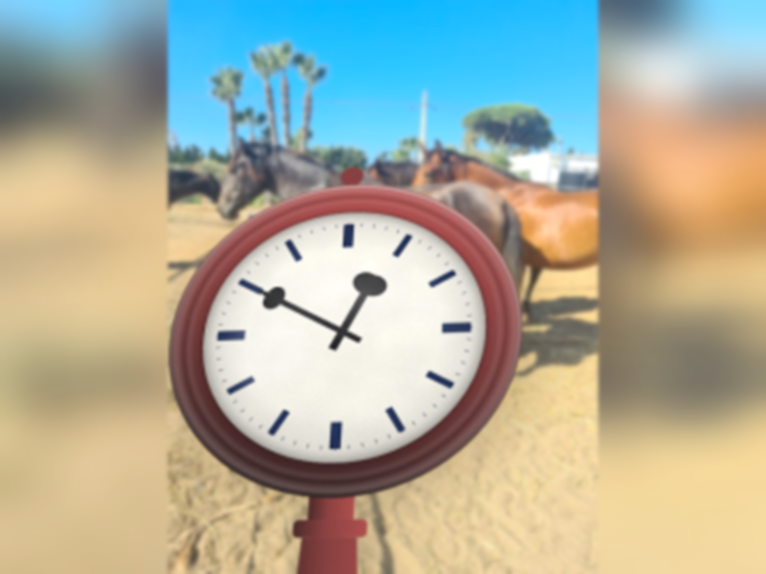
12,50
